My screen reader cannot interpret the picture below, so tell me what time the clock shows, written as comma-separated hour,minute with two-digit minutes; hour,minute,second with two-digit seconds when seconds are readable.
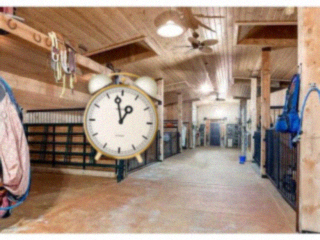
12,58
